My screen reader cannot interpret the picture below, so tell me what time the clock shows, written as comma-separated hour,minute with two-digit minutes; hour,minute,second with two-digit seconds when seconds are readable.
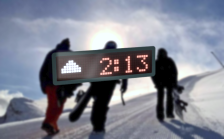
2,13
